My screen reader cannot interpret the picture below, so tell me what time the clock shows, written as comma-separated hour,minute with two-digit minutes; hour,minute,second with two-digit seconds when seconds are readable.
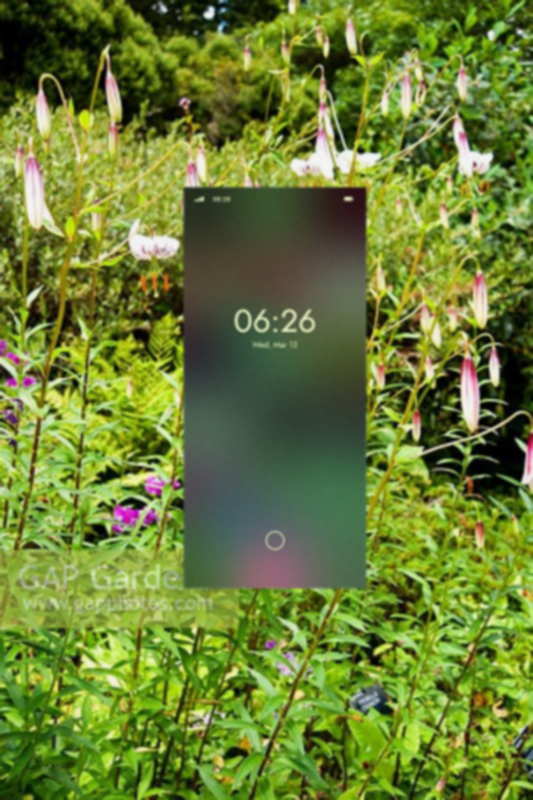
6,26
